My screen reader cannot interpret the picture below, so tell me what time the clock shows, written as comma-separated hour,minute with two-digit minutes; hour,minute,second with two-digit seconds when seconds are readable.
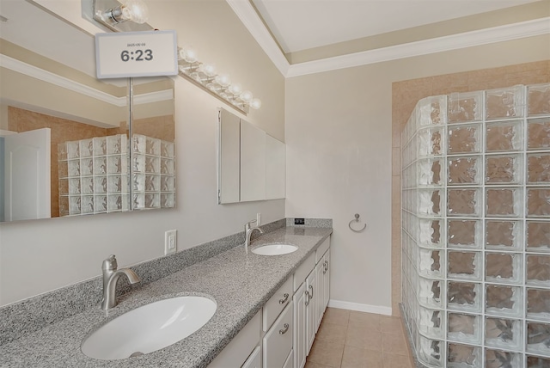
6,23
